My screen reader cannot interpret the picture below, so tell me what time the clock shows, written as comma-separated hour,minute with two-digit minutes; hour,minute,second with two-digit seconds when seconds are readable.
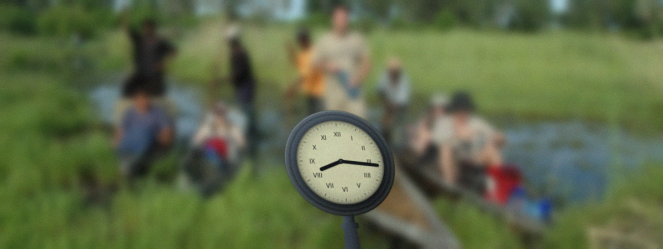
8,16
